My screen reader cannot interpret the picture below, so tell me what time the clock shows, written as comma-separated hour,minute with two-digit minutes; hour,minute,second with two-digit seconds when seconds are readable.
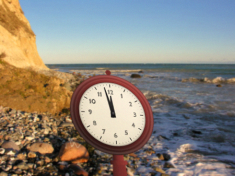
11,58
